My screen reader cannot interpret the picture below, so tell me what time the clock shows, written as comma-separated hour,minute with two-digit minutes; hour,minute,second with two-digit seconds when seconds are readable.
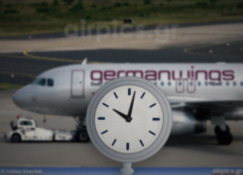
10,02
